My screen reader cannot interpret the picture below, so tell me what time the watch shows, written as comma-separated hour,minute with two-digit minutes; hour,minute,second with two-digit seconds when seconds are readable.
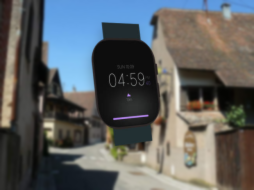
4,59
